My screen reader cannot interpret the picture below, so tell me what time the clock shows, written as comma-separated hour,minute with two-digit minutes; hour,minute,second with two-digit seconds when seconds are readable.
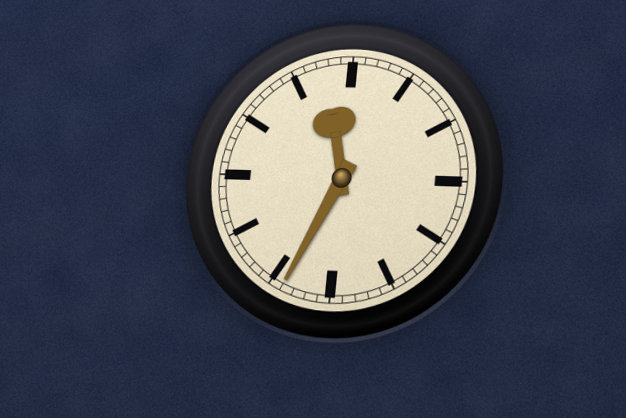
11,34
